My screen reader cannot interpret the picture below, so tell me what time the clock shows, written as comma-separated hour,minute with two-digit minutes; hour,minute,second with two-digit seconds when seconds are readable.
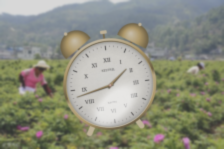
1,43
